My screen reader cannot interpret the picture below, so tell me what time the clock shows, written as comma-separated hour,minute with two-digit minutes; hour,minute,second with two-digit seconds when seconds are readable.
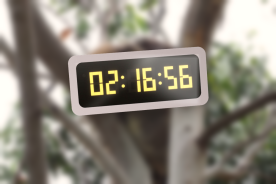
2,16,56
